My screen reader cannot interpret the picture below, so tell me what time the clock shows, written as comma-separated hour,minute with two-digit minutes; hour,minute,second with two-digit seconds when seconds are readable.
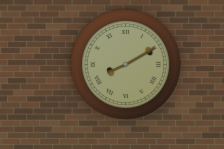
8,10
